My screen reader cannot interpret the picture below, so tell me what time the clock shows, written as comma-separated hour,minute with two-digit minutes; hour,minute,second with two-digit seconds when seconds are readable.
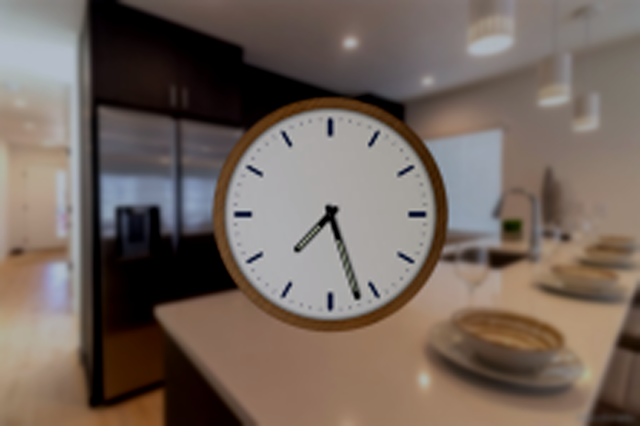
7,27
